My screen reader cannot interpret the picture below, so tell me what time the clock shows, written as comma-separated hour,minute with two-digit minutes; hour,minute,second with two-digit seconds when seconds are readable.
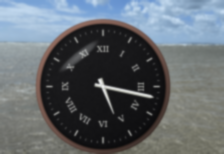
5,17
